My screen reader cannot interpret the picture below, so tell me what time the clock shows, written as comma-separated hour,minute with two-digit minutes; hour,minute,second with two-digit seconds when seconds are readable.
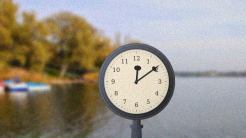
12,09
